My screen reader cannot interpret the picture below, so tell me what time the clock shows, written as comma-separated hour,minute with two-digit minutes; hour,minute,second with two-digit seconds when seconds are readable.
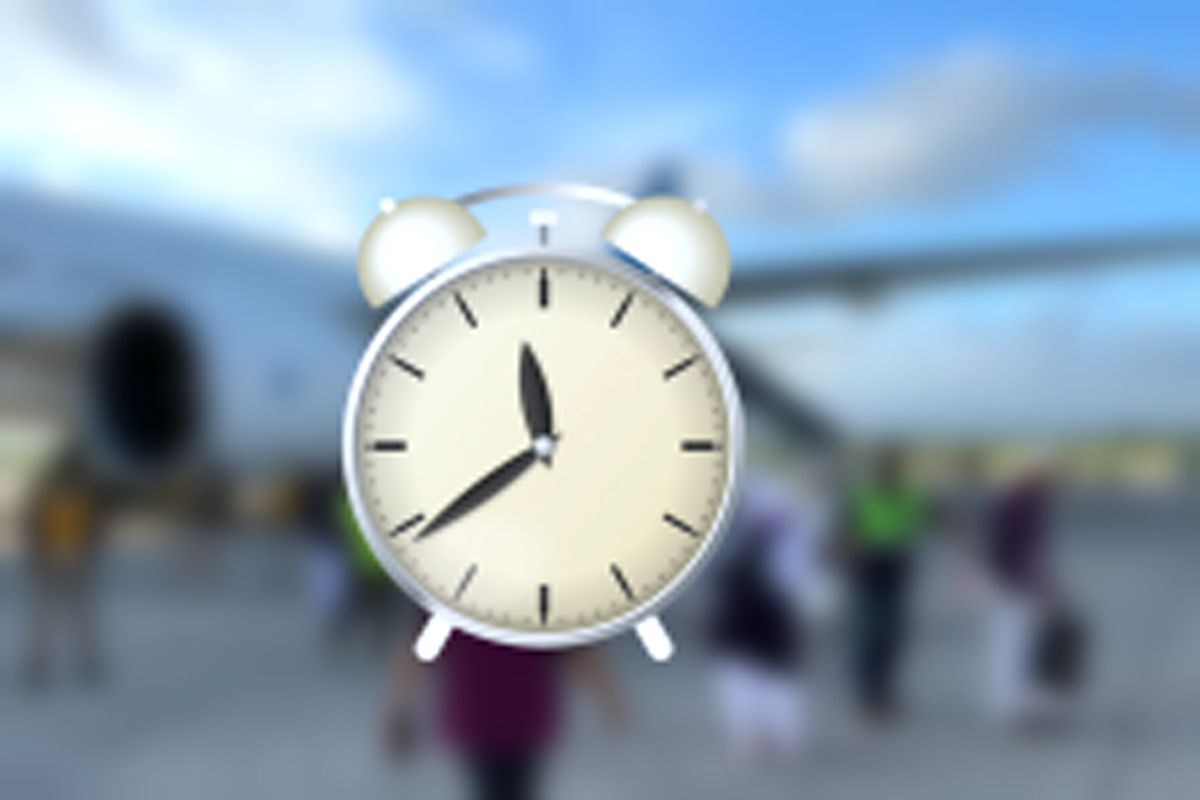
11,39
